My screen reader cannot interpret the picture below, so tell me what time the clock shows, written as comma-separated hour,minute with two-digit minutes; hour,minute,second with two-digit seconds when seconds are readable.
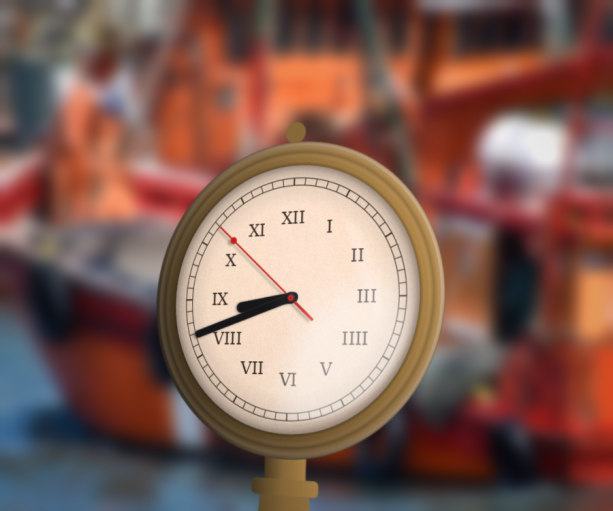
8,41,52
